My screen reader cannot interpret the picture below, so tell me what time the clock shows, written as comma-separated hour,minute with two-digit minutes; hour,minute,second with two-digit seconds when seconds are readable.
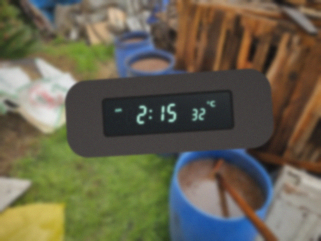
2,15
